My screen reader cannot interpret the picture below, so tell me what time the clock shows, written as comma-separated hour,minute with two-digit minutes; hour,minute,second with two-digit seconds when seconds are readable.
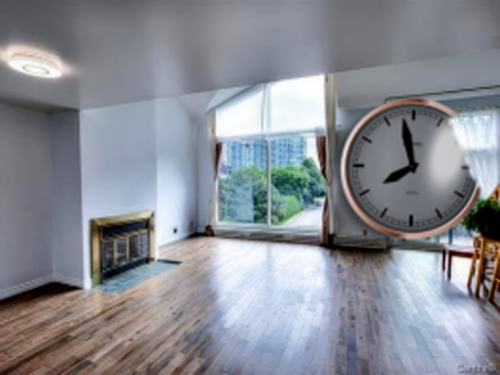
7,58
